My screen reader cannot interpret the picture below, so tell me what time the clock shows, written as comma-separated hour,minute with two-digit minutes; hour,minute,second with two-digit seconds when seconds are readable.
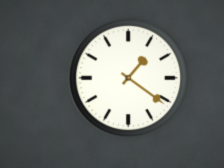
1,21
